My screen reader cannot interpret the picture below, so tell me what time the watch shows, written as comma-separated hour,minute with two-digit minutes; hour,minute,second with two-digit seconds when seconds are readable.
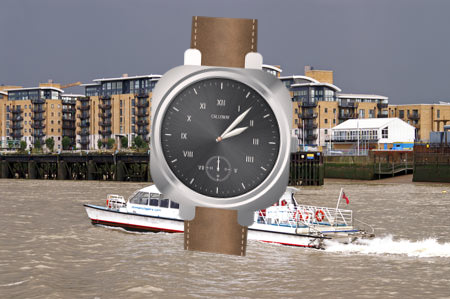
2,07
